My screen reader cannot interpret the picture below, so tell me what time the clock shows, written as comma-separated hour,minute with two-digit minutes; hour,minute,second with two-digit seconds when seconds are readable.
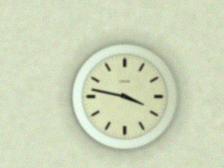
3,47
